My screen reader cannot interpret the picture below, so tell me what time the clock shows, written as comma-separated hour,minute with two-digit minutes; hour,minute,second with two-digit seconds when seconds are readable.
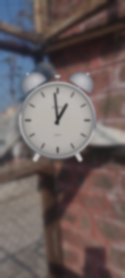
12,59
